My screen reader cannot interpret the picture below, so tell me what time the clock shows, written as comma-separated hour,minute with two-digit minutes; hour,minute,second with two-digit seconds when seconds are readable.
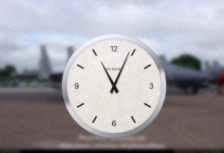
11,04
